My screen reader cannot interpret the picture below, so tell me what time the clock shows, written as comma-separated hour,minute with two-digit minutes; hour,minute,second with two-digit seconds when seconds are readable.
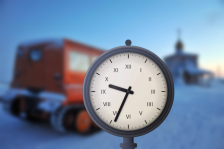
9,34
